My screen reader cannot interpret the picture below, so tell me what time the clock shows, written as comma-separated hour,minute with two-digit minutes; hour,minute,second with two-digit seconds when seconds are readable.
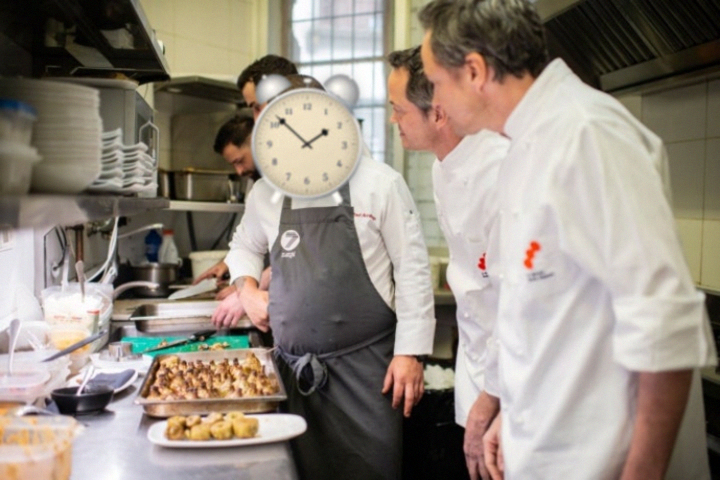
1,52
